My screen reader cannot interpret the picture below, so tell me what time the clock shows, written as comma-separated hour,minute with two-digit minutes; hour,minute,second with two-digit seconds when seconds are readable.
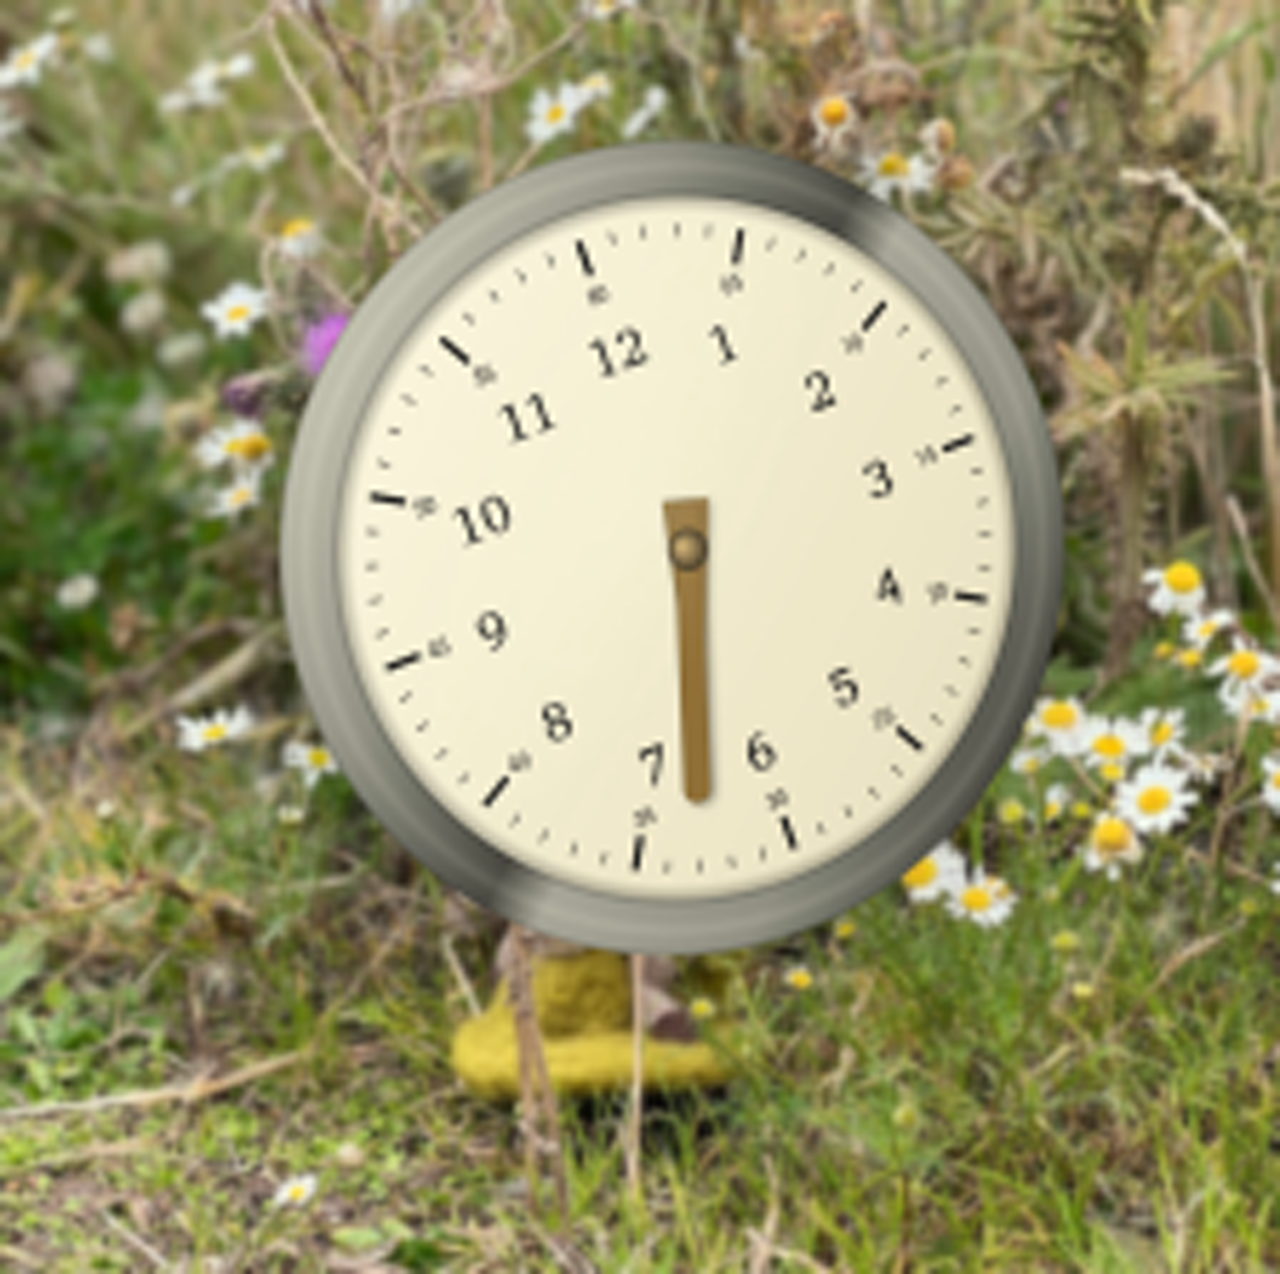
6,33
